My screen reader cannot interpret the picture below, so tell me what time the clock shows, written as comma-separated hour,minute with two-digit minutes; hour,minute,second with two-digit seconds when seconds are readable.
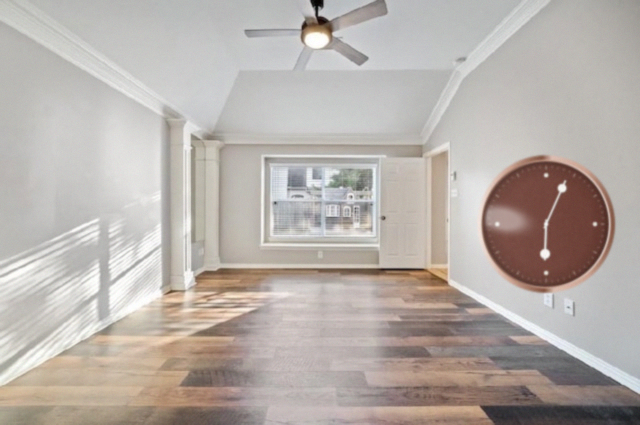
6,04
